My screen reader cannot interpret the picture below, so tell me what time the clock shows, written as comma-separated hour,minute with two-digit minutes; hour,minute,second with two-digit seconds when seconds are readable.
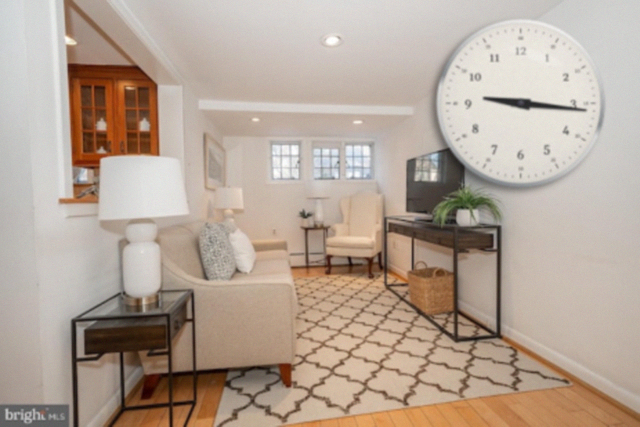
9,16
